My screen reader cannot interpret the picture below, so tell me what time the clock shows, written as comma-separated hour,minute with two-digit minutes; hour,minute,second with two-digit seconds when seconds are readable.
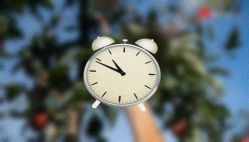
10,49
